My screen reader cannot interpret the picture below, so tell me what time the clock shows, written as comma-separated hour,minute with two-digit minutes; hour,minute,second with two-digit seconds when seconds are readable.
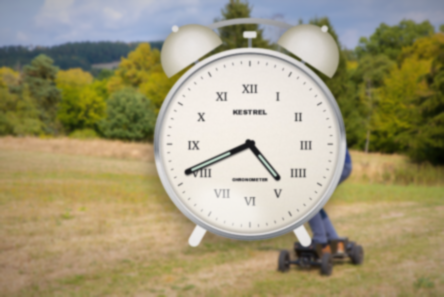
4,41
